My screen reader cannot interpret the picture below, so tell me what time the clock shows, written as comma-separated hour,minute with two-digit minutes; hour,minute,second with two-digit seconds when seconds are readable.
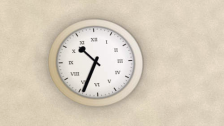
10,34
